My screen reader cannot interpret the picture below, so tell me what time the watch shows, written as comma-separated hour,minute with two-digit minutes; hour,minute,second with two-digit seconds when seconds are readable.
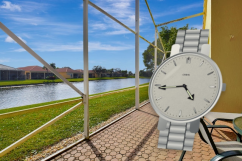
4,44
